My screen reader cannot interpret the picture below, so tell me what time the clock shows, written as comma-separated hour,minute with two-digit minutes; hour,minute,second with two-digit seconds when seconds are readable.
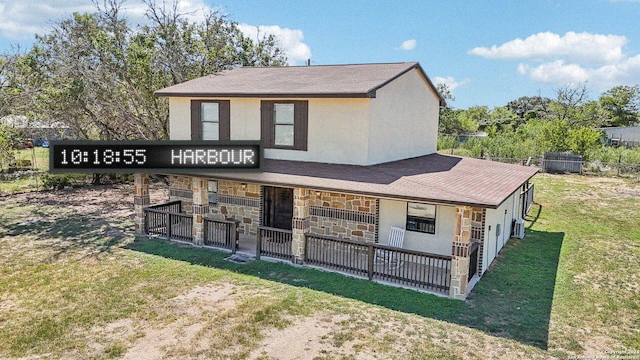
10,18,55
